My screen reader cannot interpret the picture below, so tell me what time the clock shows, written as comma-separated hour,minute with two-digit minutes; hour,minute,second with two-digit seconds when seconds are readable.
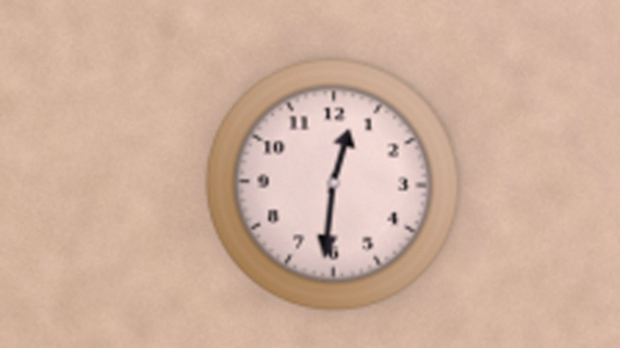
12,31
